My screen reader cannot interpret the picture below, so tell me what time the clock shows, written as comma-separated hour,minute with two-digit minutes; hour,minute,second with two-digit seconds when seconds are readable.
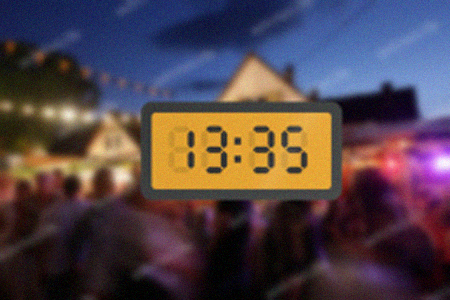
13,35
